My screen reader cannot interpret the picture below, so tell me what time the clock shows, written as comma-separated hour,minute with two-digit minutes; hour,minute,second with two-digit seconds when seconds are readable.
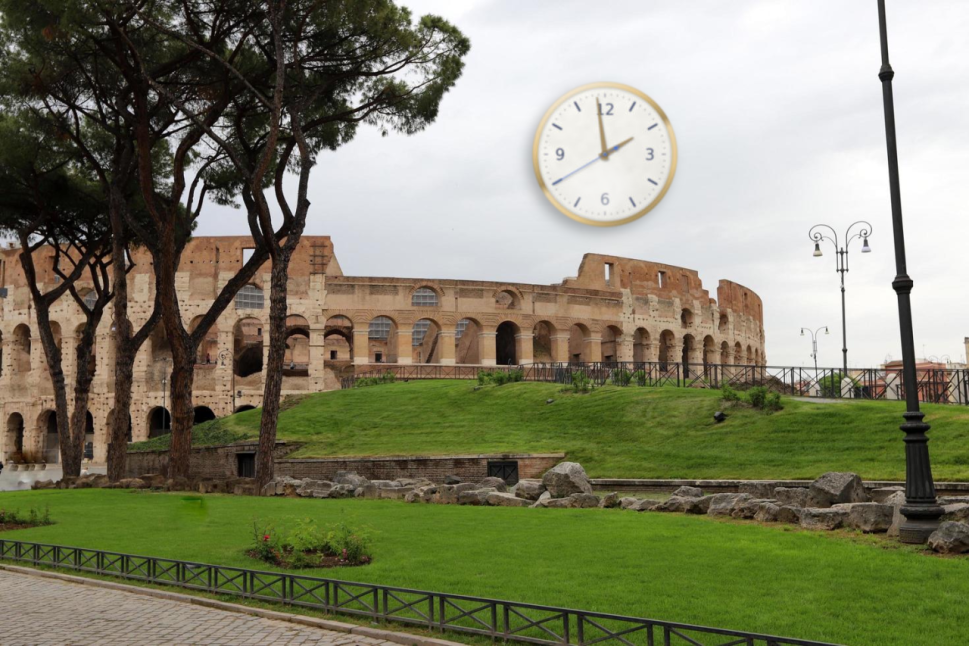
1,58,40
